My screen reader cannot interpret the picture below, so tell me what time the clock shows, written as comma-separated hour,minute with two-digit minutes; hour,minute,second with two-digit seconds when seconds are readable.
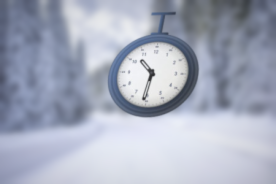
10,31
